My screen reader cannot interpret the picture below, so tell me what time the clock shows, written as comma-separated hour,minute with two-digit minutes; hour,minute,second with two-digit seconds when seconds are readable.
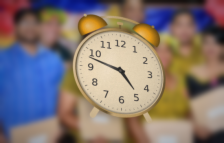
4,48
